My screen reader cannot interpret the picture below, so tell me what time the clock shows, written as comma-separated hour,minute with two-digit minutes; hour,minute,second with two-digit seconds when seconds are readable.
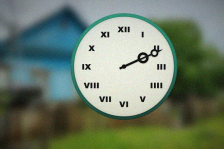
2,11
